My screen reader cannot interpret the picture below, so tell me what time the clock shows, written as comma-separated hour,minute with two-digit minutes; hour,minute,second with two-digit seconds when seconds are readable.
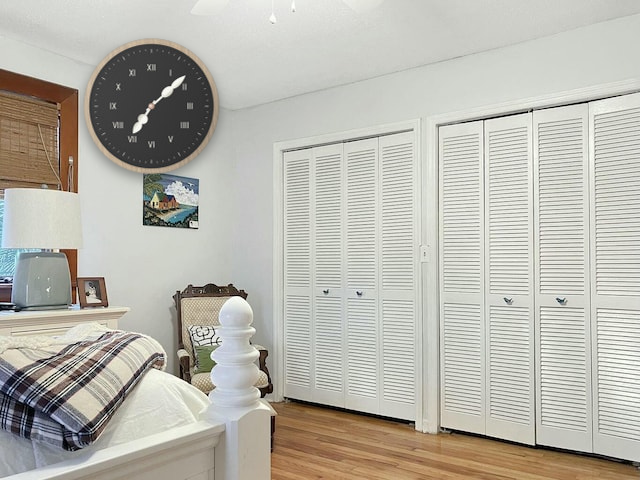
7,08
